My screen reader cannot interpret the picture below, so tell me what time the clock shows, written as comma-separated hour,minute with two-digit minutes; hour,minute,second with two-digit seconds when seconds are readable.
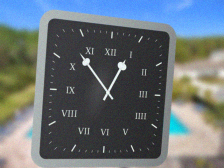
12,53
